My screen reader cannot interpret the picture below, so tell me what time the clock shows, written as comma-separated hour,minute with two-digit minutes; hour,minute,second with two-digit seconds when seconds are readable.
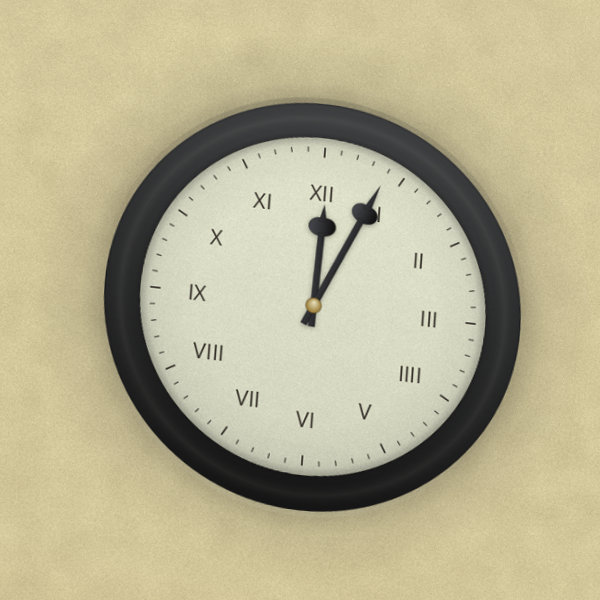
12,04
